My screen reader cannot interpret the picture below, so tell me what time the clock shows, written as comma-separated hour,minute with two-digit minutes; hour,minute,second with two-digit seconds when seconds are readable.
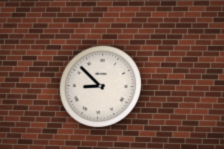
8,52
